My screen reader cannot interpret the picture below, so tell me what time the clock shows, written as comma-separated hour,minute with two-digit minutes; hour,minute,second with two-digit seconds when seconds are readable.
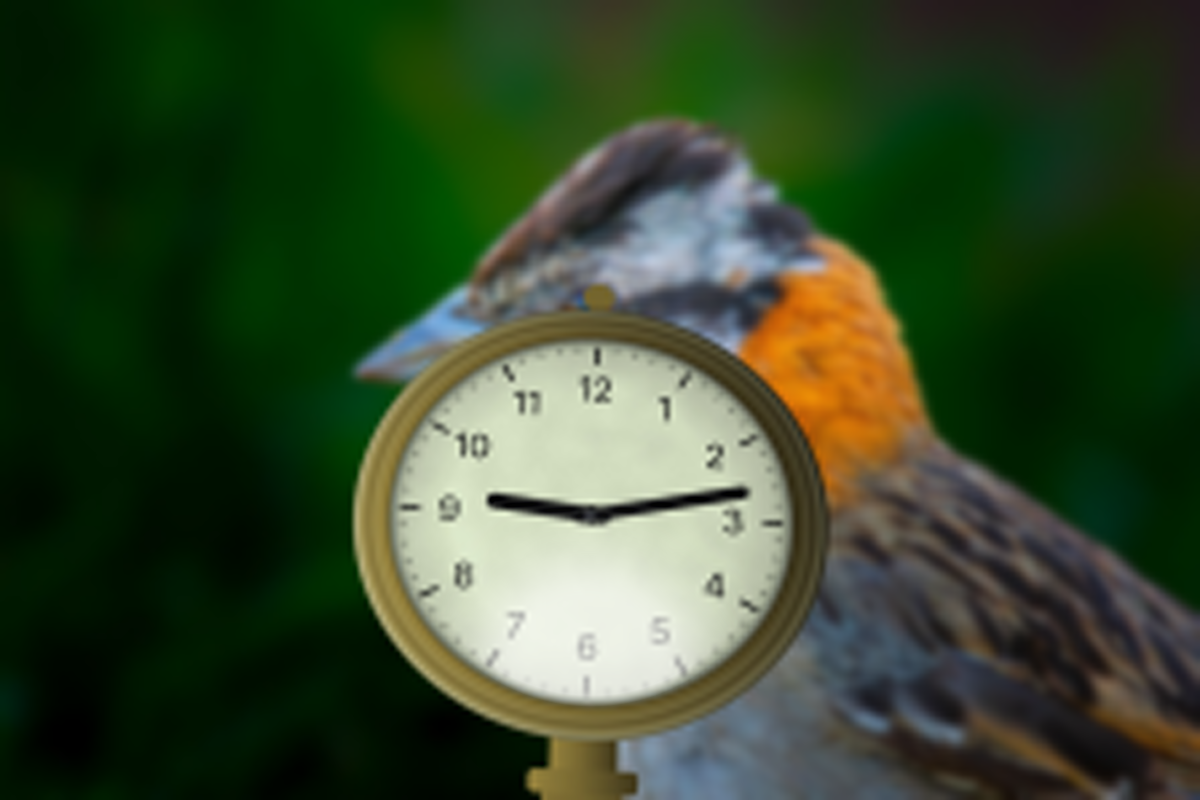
9,13
